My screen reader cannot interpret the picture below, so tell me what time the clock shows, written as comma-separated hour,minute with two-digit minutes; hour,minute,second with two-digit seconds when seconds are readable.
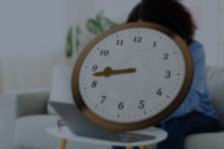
8,43
